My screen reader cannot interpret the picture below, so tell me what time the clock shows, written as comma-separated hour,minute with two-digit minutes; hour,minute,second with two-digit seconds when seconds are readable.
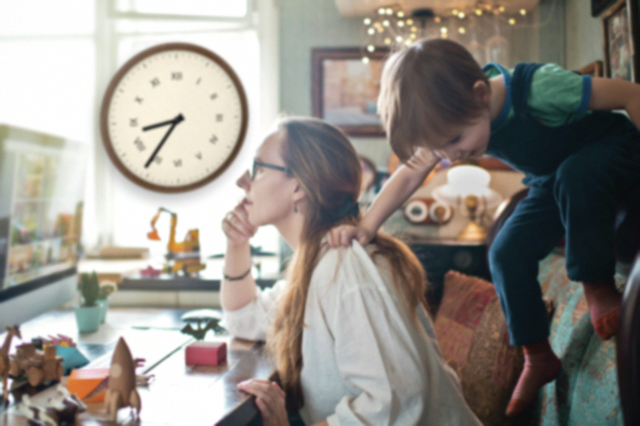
8,36
